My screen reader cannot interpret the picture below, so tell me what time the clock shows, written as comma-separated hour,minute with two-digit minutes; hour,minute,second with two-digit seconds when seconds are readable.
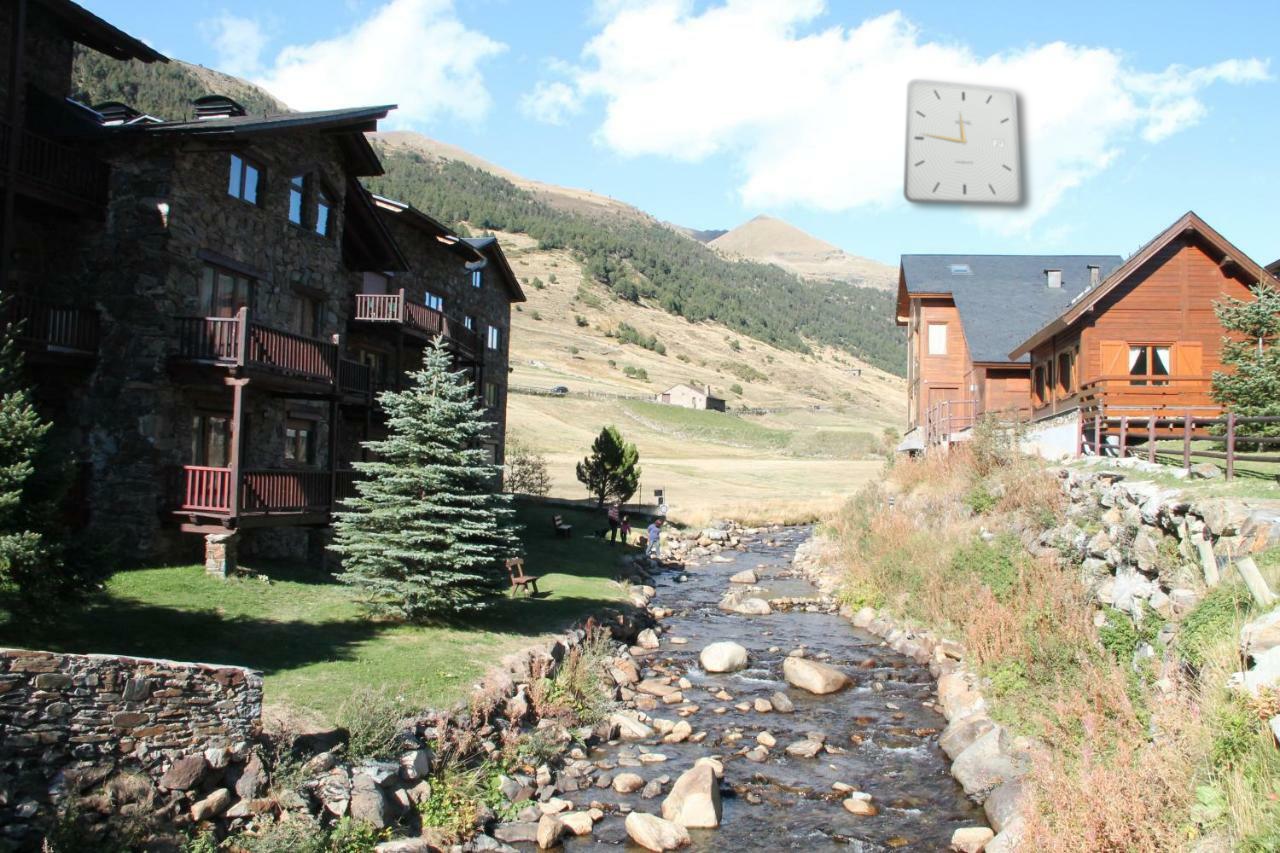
11,46
